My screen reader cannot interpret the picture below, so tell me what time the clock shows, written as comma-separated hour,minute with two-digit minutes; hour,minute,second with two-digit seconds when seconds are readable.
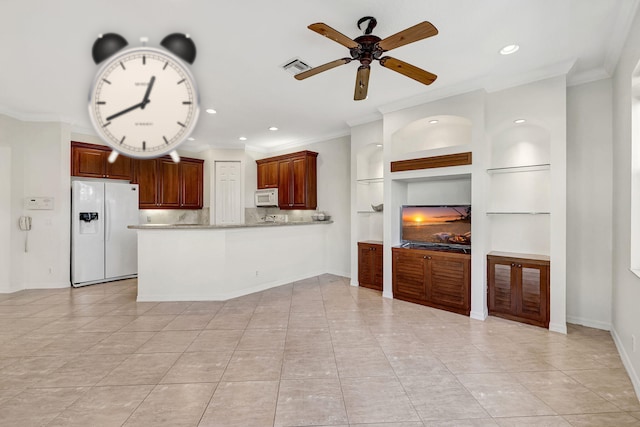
12,41
